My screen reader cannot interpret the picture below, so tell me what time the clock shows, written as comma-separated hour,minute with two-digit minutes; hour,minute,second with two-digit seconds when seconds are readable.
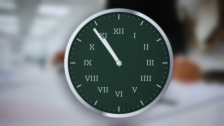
10,54
